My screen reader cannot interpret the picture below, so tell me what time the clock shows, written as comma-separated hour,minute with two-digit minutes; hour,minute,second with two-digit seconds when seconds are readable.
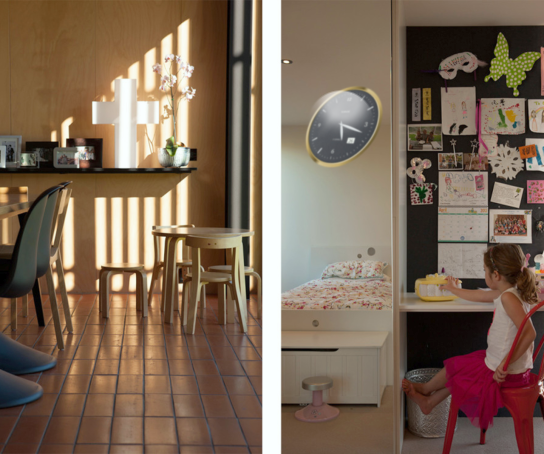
5,18
